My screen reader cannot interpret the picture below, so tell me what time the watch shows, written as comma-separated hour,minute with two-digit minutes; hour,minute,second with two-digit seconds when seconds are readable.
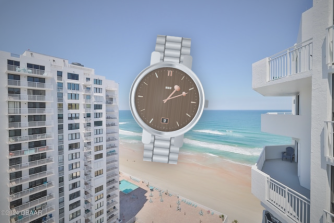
1,11
